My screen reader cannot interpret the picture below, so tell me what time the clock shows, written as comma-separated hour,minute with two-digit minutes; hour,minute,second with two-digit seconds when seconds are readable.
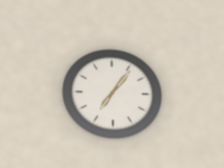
7,06
